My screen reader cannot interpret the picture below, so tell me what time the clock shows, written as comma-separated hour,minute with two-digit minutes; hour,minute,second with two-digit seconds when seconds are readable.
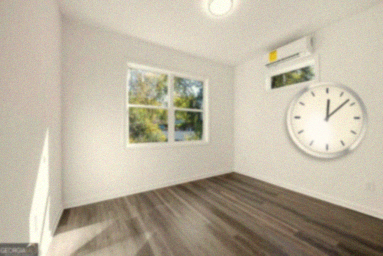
12,08
